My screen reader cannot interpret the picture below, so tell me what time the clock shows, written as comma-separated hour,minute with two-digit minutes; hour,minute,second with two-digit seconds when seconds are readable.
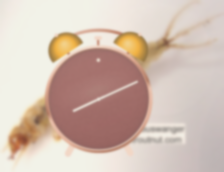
8,11
